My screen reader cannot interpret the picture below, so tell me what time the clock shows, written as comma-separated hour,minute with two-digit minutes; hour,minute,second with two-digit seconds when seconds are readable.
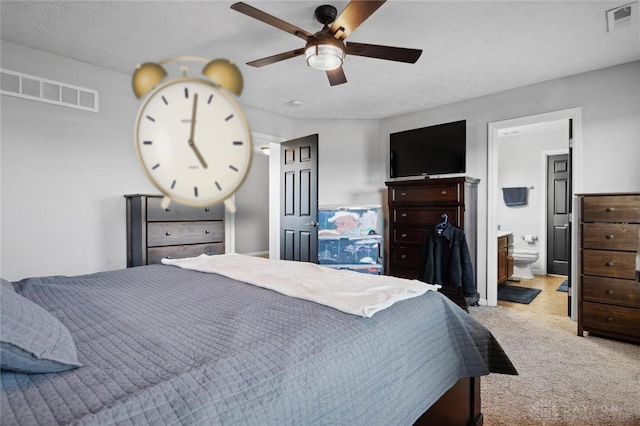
5,02
